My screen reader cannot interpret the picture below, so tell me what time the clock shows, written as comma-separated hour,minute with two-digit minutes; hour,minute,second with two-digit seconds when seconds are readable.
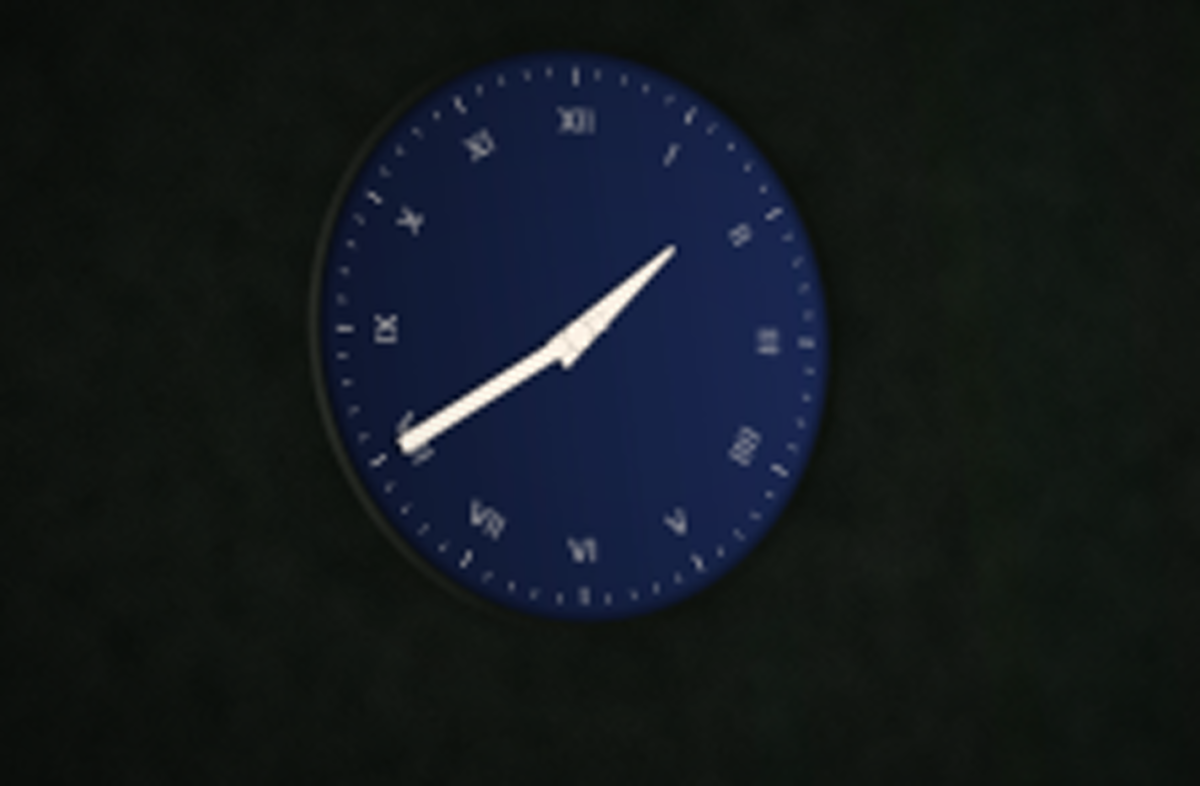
1,40
